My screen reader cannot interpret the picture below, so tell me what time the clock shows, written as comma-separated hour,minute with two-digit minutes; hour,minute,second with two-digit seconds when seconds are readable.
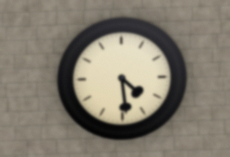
4,29
